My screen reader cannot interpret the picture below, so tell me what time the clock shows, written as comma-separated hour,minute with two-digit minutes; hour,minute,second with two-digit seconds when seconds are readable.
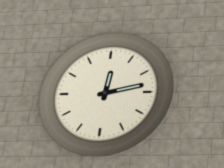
12,13
